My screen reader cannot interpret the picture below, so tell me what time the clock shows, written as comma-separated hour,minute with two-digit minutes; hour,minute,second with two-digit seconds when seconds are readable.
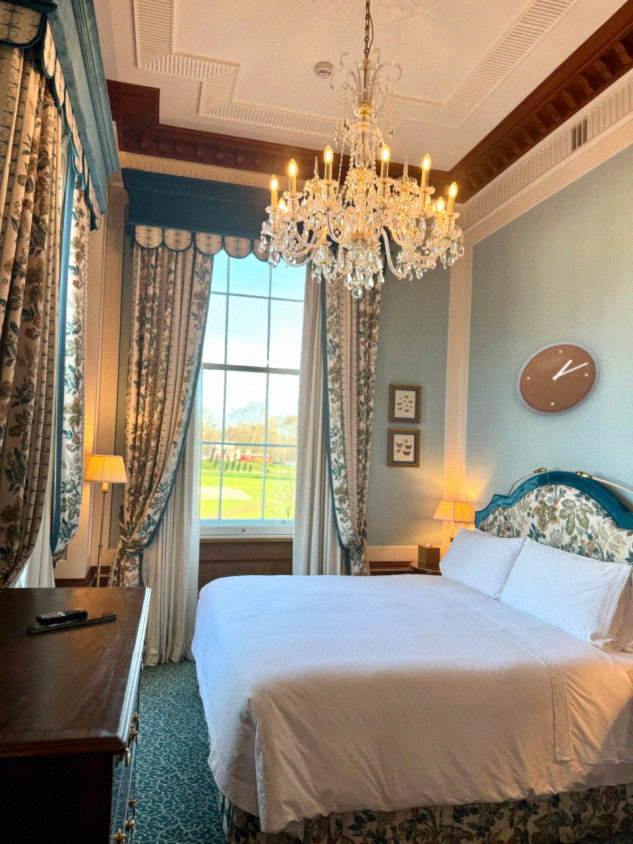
1,11
